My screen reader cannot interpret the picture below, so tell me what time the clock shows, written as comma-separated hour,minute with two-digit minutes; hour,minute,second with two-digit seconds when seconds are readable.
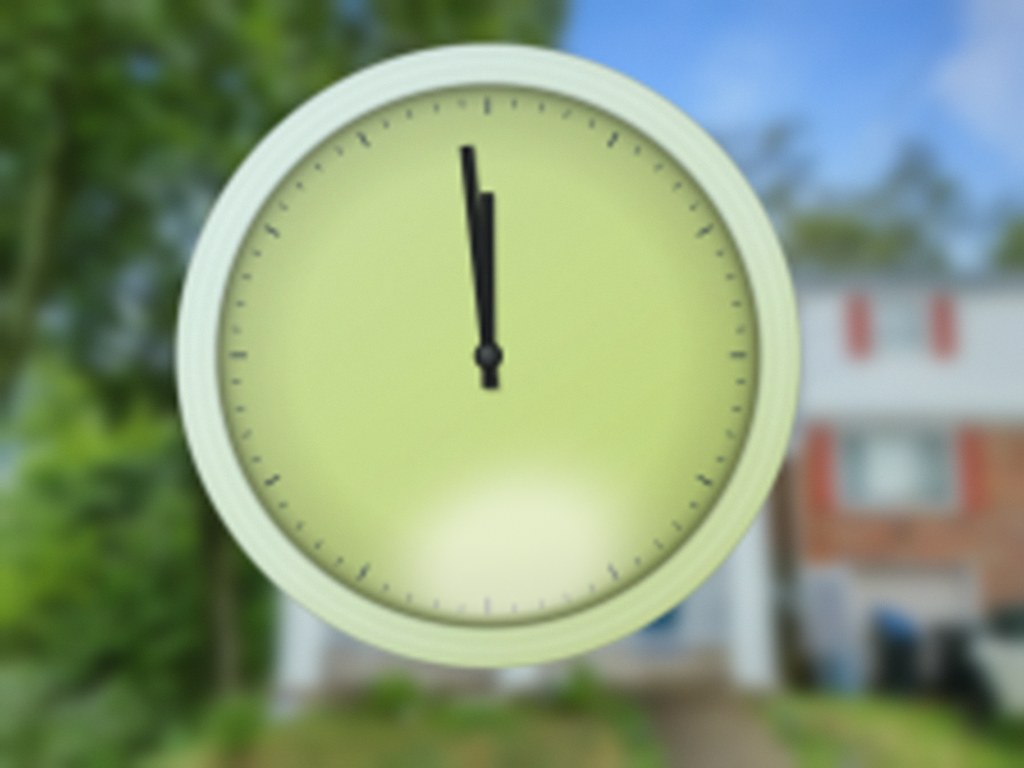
11,59
